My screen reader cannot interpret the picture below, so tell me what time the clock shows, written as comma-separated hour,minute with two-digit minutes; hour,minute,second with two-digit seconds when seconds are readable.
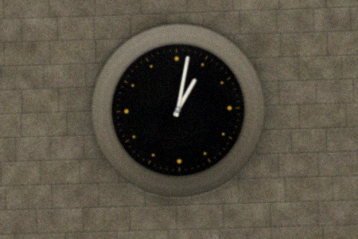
1,02
